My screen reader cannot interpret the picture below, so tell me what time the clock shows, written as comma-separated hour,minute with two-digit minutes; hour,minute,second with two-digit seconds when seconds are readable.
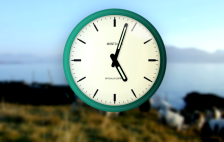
5,03
